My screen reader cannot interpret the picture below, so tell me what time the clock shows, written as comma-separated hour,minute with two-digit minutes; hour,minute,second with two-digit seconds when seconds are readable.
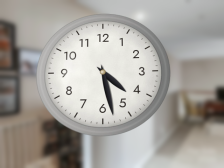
4,28
